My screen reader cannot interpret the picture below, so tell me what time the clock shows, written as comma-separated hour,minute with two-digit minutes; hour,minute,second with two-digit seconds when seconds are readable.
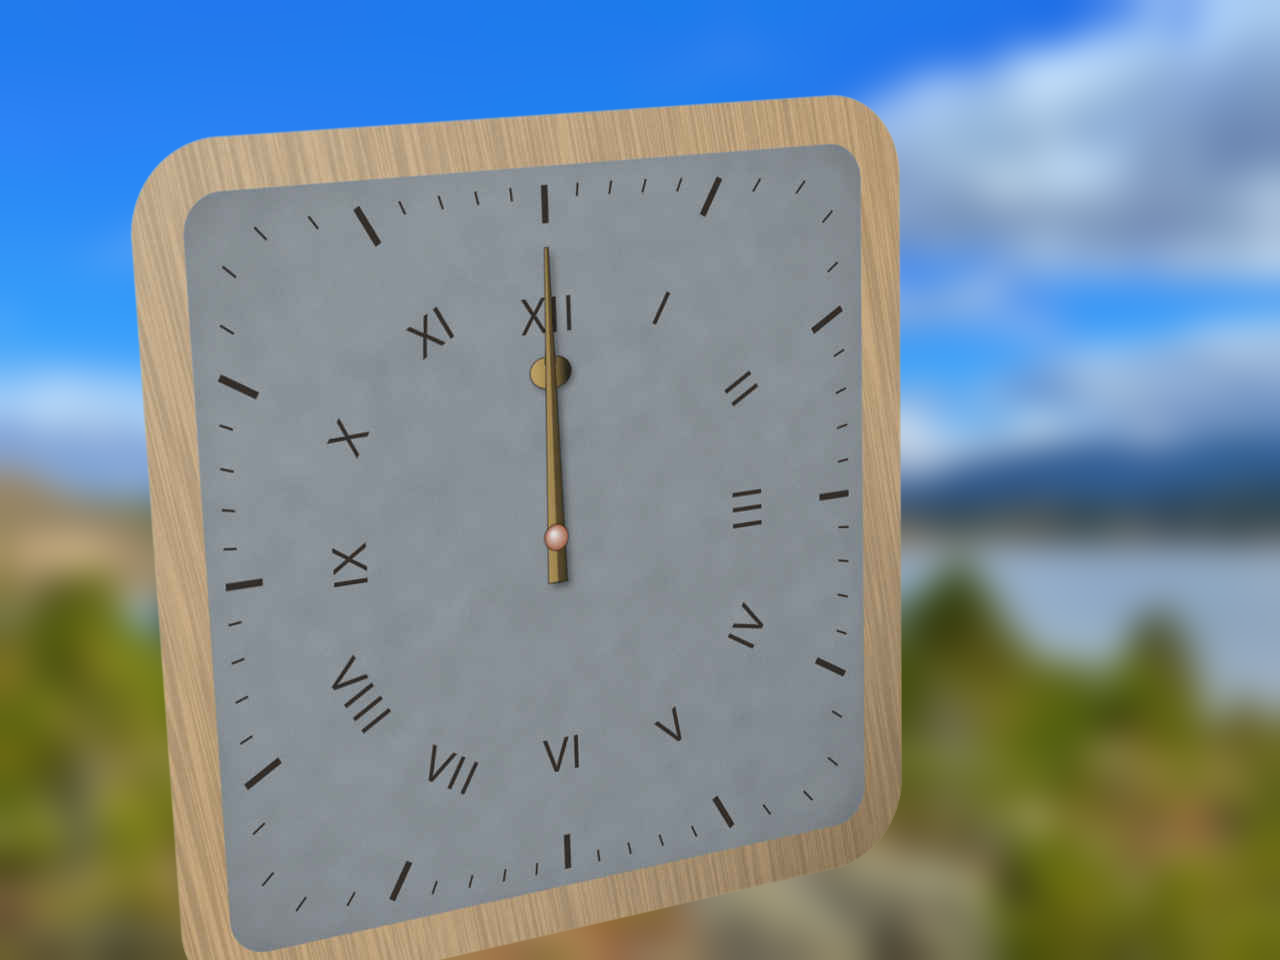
12,00
